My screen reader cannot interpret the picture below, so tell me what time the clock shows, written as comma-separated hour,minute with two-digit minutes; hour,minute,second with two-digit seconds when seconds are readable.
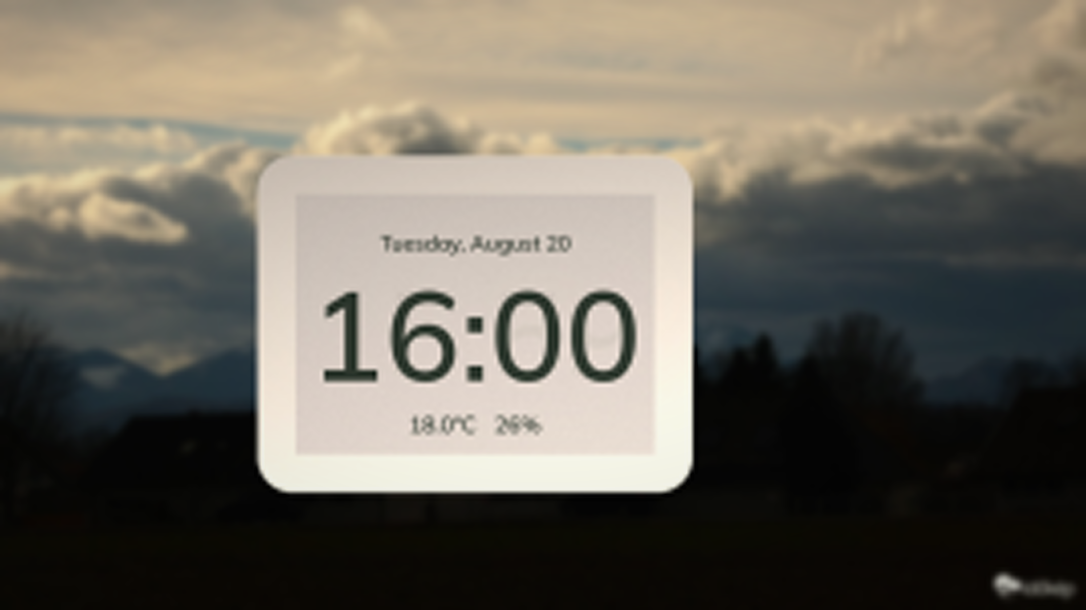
16,00
